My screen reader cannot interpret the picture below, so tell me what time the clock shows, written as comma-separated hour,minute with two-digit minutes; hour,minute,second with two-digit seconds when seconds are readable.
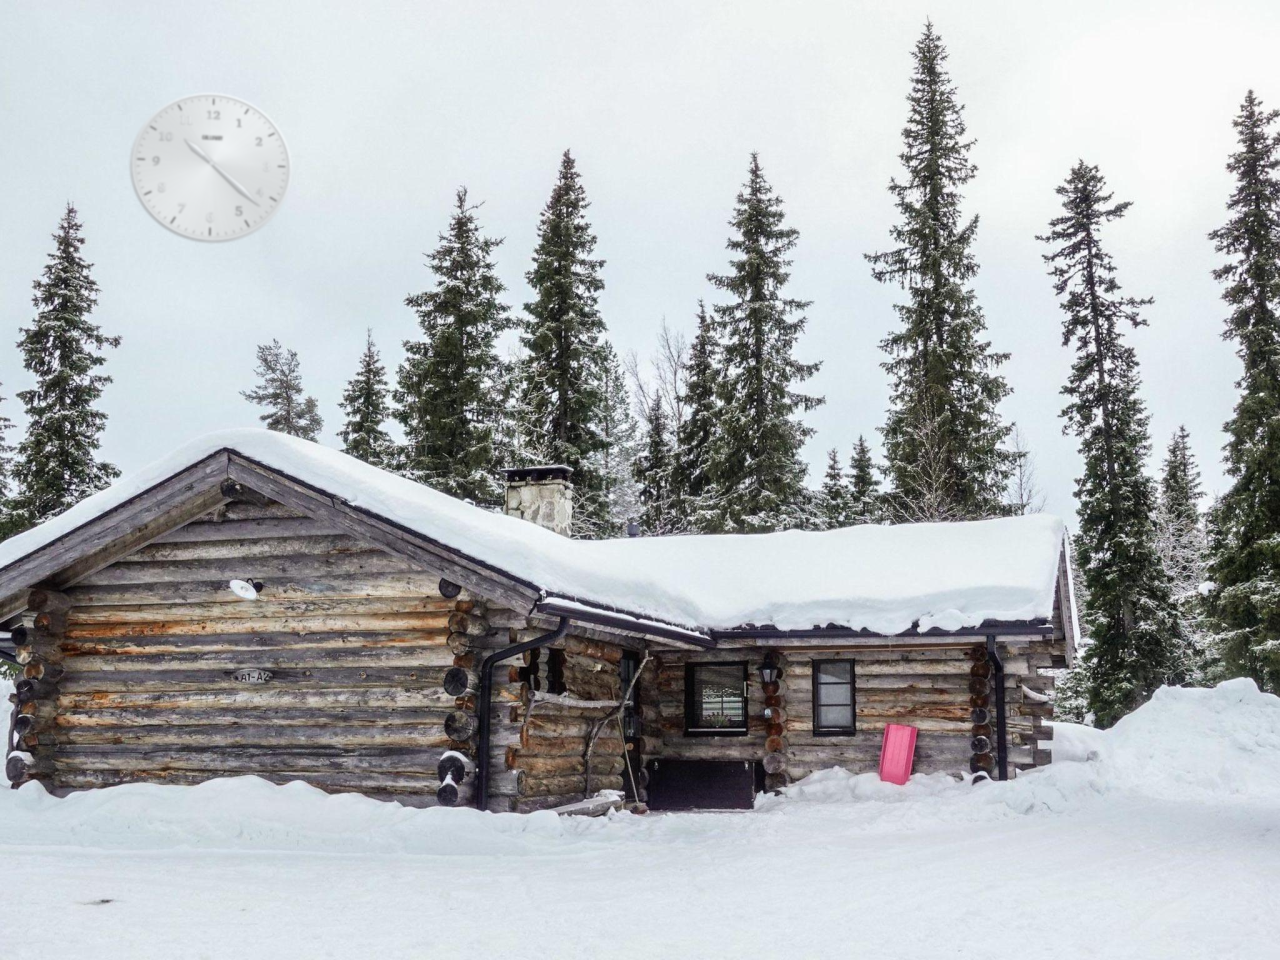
10,22
